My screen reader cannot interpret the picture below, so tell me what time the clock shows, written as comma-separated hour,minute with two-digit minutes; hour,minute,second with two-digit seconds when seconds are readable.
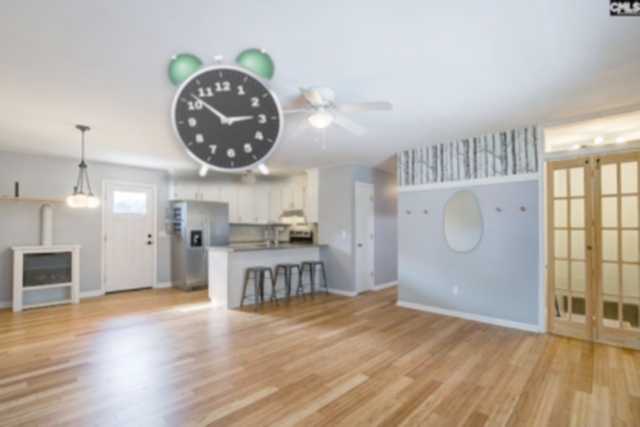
2,52
